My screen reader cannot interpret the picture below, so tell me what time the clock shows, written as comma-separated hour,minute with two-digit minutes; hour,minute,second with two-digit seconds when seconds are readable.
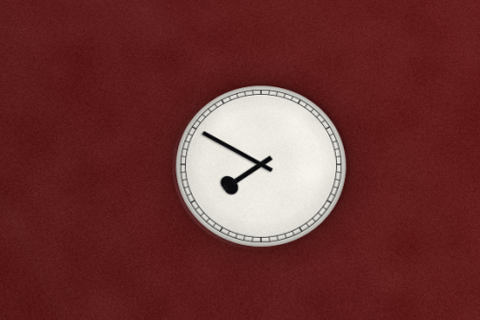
7,50
